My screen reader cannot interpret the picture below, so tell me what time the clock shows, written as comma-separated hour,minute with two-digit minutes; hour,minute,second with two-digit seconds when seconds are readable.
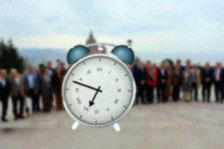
6,48
